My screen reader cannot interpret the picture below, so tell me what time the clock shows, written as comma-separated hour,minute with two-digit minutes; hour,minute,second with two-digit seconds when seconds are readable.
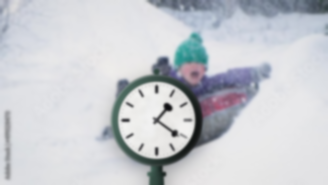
1,21
